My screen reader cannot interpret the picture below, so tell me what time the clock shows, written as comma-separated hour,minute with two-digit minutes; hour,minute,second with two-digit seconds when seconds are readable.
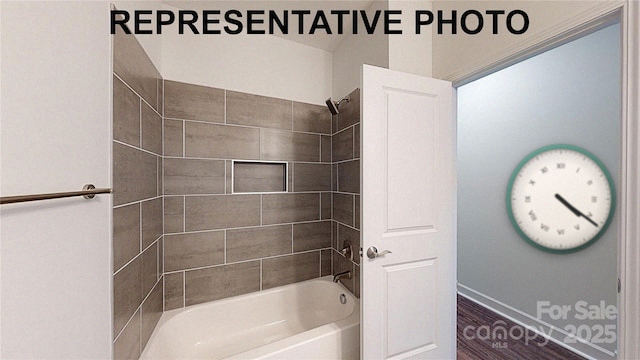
4,21
